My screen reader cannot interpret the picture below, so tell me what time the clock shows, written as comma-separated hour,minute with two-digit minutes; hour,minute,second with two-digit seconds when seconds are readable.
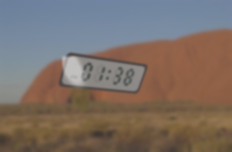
1,38
